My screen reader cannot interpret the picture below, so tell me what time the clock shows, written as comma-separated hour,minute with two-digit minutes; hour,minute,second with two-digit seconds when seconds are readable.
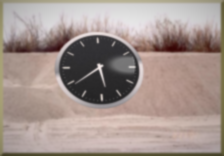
5,39
